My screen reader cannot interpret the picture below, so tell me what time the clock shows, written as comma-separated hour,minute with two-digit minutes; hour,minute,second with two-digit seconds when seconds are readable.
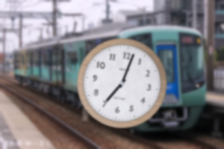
7,02
